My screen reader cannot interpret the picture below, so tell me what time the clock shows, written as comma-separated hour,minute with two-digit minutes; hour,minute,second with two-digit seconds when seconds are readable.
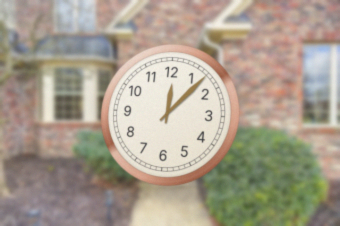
12,07
